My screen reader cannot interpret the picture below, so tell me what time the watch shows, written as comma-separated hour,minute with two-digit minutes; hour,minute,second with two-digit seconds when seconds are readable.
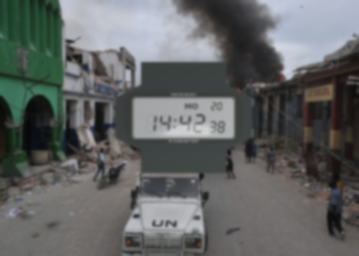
14,42,38
